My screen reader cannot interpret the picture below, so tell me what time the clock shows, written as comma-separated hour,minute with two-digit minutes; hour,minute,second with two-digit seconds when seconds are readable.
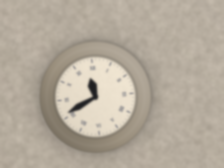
11,41
